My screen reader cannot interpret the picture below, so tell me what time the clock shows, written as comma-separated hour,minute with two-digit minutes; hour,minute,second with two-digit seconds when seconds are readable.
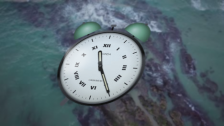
11,25
